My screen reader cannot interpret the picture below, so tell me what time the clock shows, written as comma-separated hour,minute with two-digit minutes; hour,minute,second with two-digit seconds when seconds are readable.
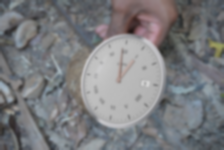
12,59
